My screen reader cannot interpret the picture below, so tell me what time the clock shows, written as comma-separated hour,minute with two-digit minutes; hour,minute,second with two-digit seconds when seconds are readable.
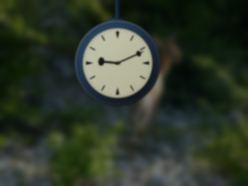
9,11
